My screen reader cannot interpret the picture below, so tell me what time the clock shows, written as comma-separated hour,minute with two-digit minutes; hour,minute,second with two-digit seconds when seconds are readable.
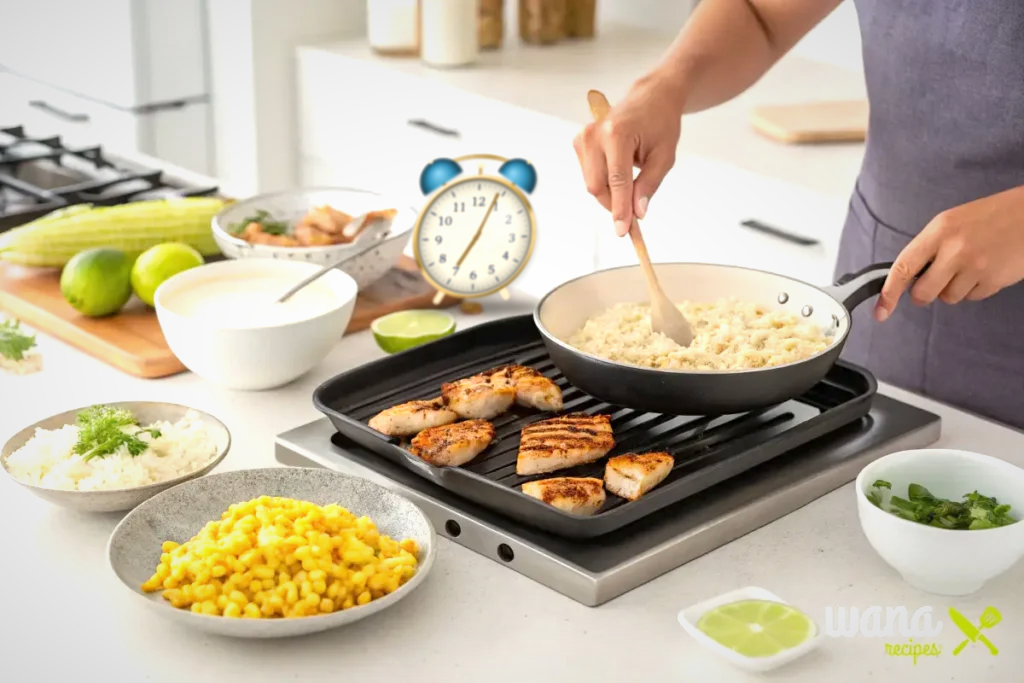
7,04
